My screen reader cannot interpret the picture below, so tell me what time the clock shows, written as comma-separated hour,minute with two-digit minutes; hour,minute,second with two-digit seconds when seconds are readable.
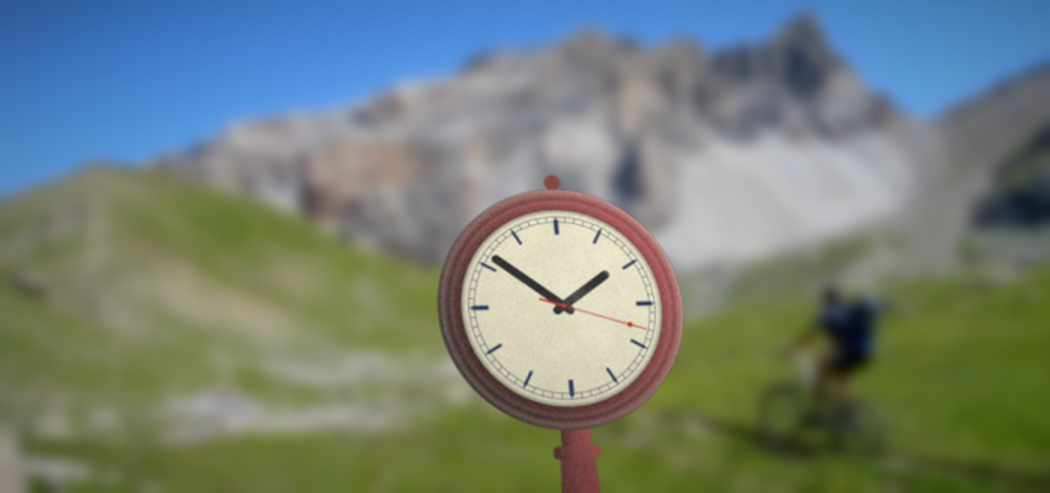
1,51,18
